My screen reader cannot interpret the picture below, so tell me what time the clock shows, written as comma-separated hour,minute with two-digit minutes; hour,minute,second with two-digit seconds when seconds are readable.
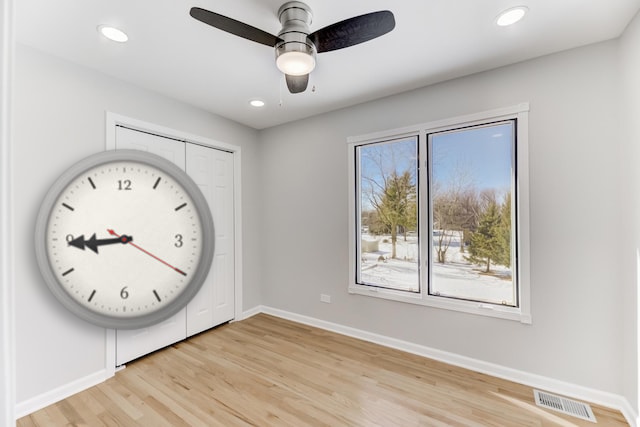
8,44,20
